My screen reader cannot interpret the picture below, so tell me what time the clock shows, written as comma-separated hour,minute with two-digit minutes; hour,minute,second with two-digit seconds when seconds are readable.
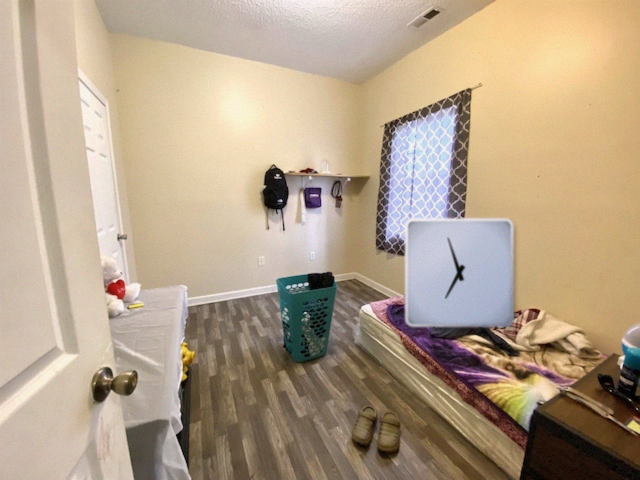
6,57
